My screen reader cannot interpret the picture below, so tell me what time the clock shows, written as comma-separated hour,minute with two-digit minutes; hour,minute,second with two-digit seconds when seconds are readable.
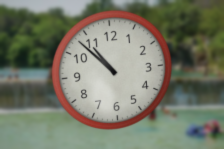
10,53
